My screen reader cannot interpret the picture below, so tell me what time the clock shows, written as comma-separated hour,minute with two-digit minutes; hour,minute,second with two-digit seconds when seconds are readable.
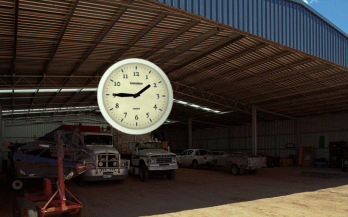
1,45
